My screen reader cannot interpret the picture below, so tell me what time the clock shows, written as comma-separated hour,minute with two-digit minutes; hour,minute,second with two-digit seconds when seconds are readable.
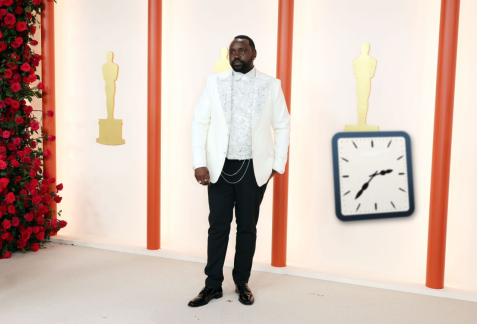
2,37
